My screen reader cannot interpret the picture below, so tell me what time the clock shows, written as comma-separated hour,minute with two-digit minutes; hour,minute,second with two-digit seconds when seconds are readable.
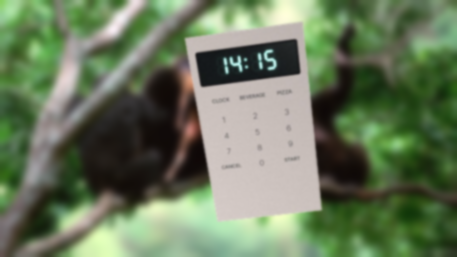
14,15
